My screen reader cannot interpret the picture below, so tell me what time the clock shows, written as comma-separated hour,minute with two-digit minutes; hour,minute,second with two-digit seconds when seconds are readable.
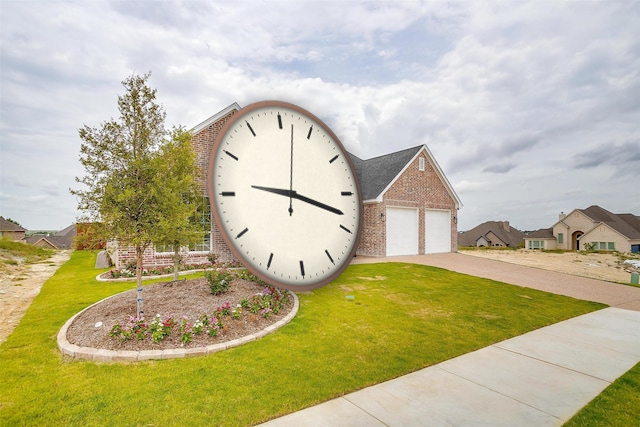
9,18,02
